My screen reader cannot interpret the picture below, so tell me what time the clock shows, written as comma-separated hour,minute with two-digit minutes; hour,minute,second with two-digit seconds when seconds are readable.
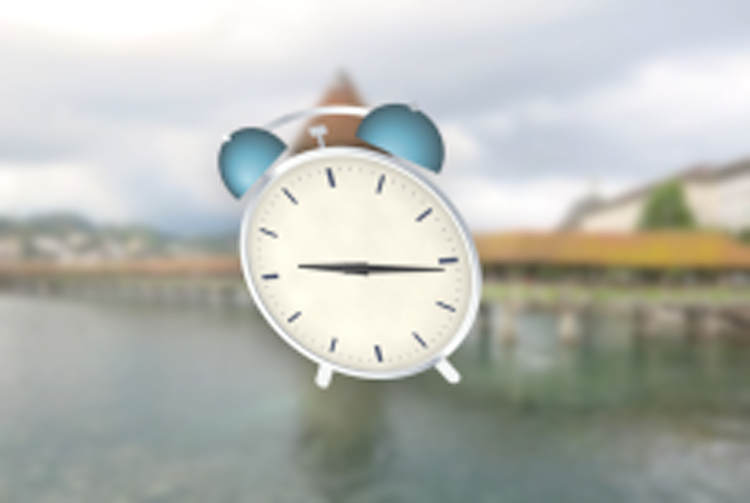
9,16
